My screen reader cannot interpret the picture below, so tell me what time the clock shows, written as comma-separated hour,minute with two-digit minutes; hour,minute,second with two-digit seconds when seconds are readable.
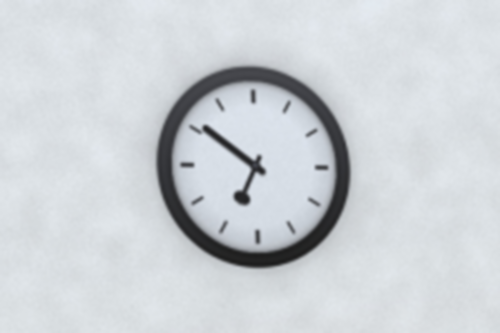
6,51
